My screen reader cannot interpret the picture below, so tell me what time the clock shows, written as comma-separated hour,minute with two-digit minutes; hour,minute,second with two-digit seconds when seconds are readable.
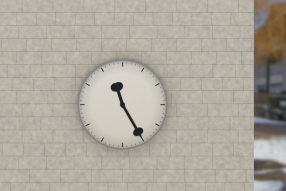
11,25
